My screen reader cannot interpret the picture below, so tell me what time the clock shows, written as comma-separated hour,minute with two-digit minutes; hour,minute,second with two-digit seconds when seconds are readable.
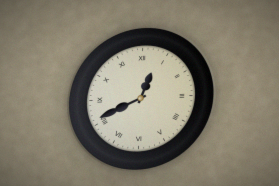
12,41
